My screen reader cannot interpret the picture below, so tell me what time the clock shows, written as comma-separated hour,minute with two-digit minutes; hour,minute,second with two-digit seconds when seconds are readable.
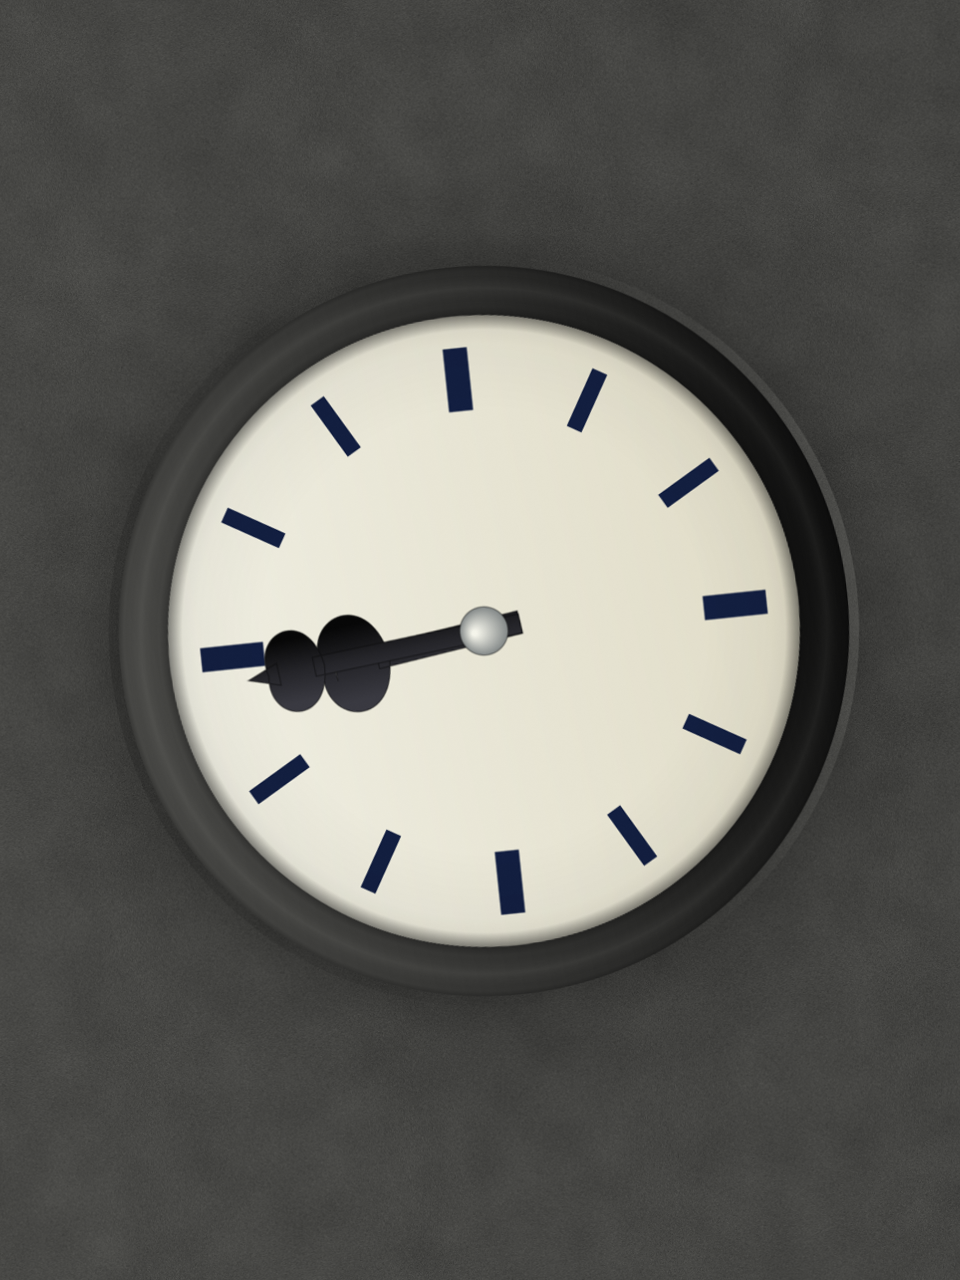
8,44
